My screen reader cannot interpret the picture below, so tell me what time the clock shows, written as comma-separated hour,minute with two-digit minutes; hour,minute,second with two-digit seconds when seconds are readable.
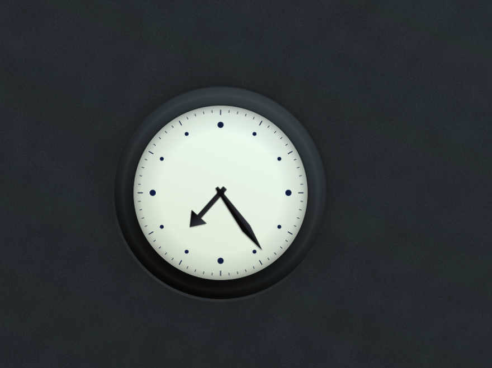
7,24
